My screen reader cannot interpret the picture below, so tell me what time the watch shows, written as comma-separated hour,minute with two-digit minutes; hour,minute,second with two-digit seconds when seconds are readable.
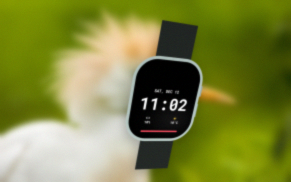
11,02
